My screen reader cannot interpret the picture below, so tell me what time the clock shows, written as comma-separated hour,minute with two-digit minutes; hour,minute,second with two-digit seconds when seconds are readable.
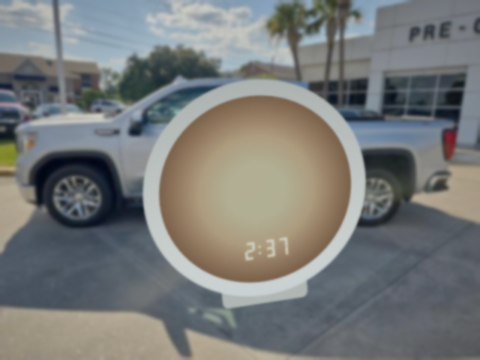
2,37
